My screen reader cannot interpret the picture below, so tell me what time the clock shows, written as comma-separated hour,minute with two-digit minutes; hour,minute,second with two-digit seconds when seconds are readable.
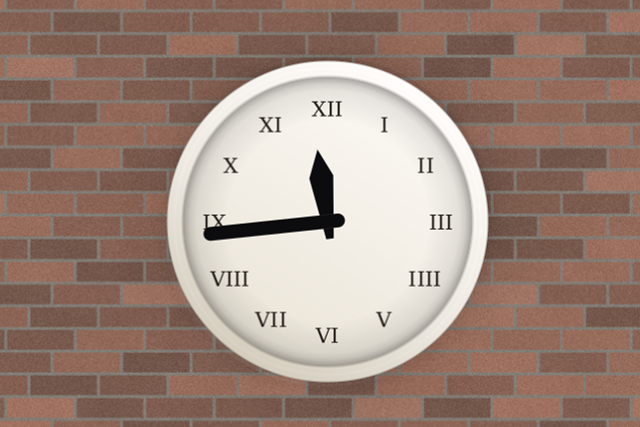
11,44
